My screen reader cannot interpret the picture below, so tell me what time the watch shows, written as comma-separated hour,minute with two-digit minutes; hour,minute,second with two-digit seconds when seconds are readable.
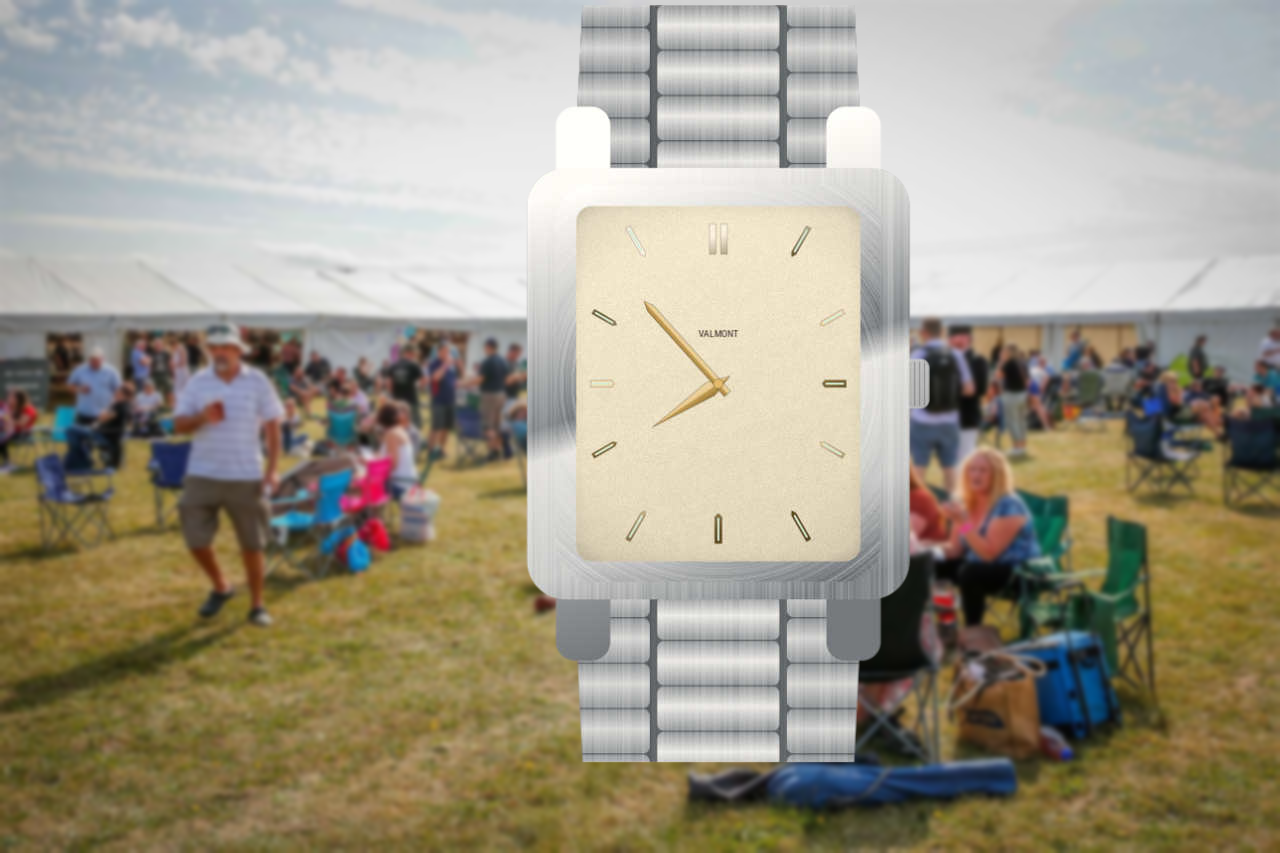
7,53
